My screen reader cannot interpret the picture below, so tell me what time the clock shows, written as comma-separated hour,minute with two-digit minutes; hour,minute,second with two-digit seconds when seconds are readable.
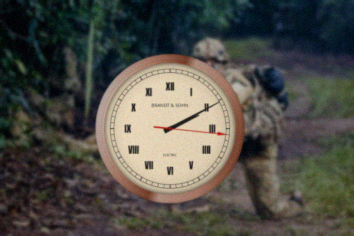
2,10,16
